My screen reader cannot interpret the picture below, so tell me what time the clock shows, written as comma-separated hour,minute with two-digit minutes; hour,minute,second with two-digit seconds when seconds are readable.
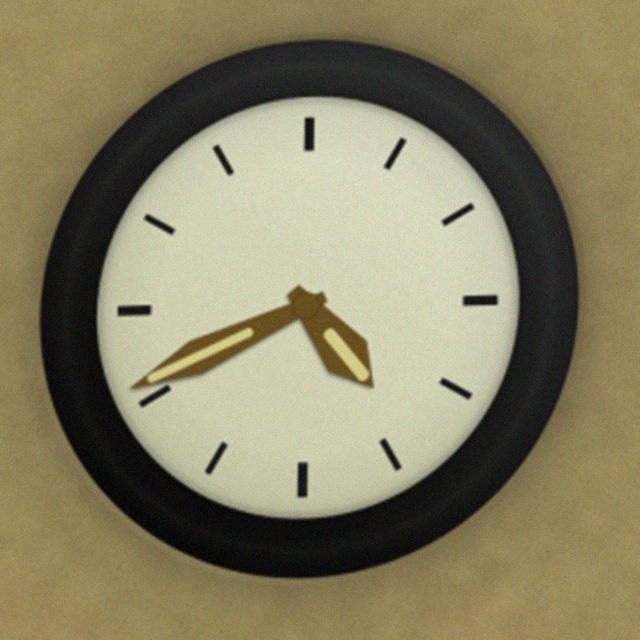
4,41
